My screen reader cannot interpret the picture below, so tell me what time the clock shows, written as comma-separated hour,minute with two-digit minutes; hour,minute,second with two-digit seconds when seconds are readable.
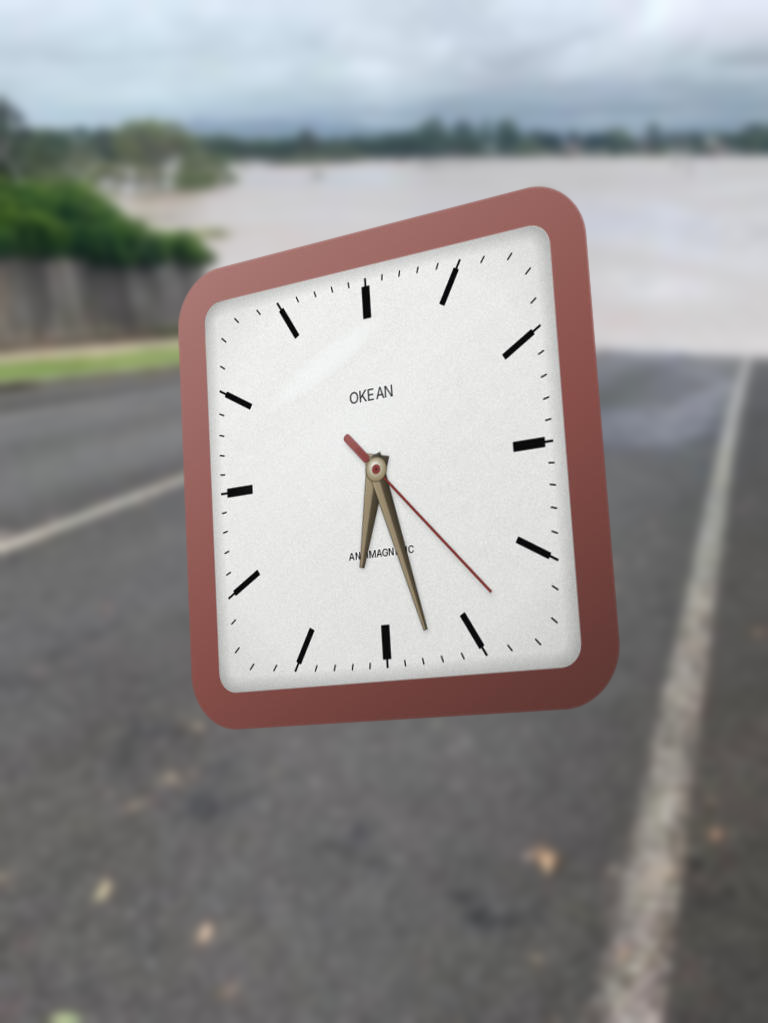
6,27,23
